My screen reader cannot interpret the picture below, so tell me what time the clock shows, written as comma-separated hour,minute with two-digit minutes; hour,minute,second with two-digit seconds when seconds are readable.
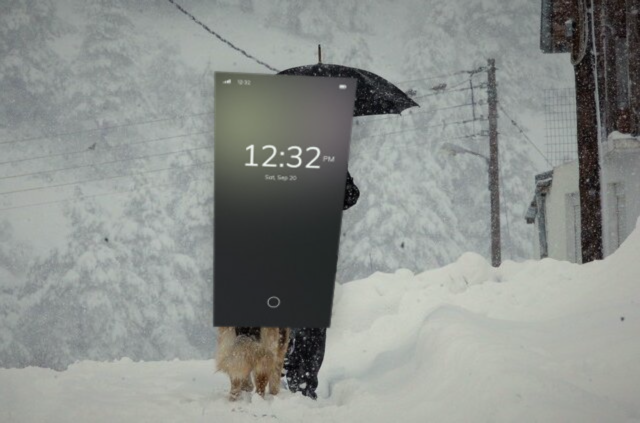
12,32
